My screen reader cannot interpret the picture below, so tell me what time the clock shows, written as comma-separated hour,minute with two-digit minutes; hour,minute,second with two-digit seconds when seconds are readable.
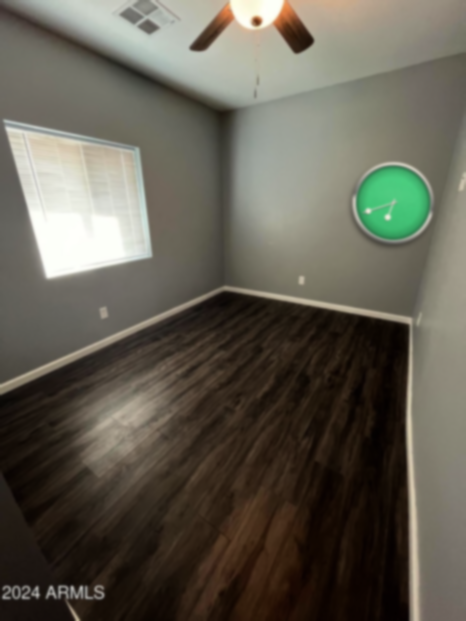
6,42
